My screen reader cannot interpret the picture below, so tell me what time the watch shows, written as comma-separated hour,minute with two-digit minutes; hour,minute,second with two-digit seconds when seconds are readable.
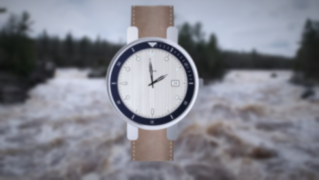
1,59
